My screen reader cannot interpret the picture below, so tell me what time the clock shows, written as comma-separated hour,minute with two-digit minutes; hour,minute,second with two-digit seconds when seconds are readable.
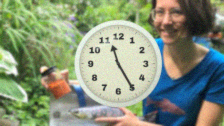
11,25
